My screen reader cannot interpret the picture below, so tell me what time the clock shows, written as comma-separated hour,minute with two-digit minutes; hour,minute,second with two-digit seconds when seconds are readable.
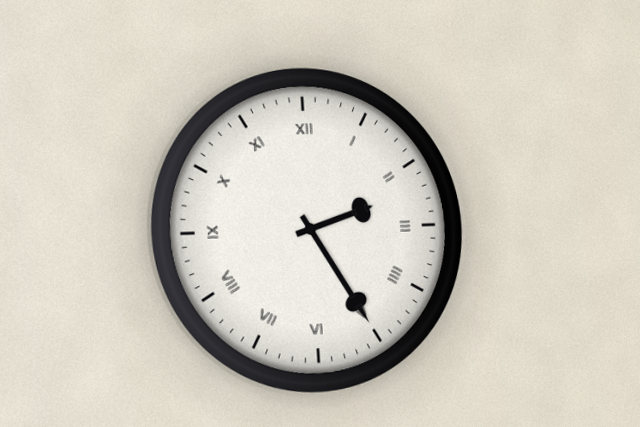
2,25
